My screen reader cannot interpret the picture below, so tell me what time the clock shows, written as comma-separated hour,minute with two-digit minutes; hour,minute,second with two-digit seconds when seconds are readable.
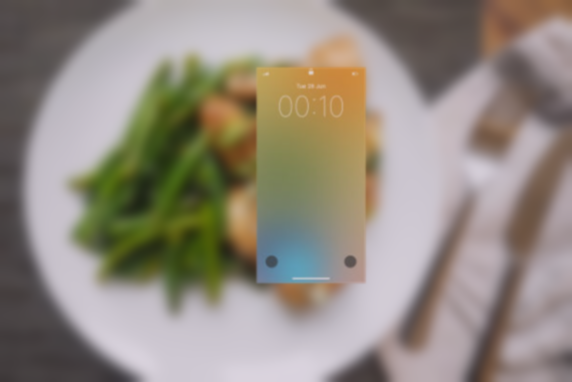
0,10
